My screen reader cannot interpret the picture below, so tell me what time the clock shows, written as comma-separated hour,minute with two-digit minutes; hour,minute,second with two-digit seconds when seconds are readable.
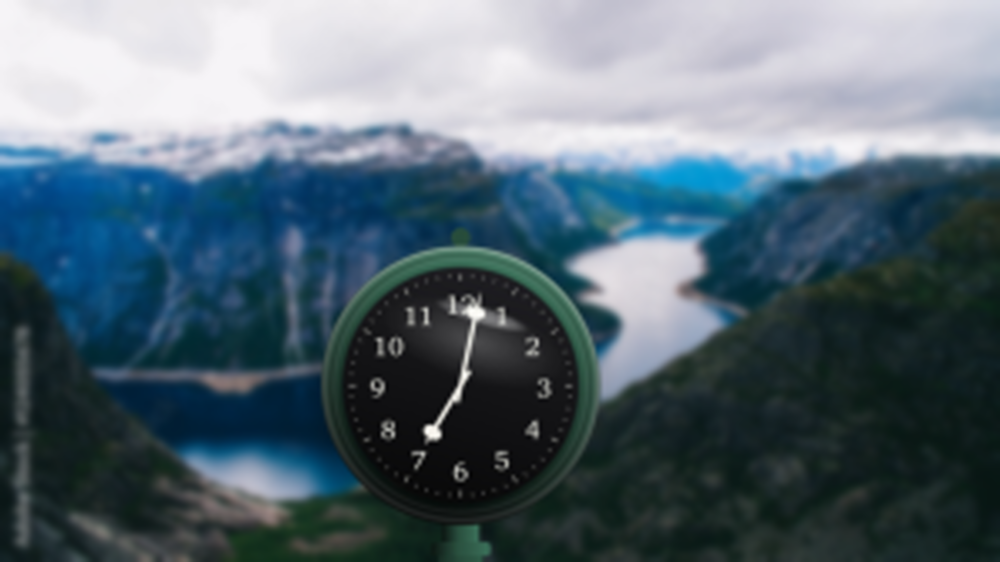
7,02
